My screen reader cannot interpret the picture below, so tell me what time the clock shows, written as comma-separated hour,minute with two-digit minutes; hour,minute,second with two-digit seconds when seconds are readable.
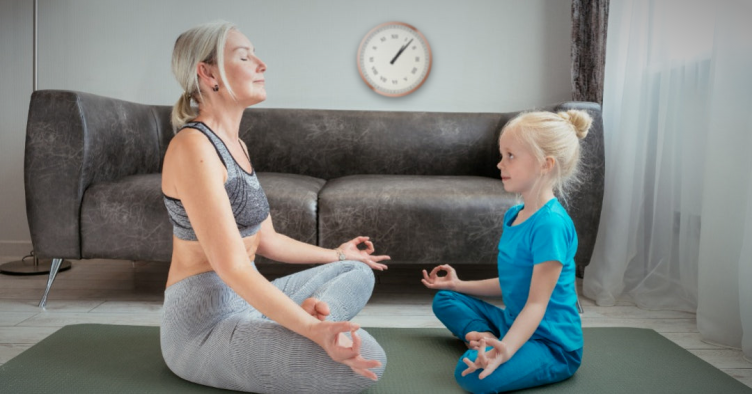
1,07
